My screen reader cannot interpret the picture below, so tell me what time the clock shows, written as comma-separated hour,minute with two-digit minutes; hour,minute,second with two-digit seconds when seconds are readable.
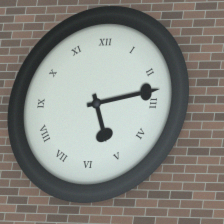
5,13
